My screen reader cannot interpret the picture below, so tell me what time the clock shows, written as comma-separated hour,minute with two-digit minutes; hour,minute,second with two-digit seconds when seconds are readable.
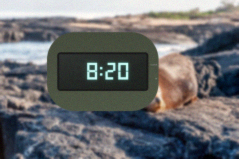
8,20
